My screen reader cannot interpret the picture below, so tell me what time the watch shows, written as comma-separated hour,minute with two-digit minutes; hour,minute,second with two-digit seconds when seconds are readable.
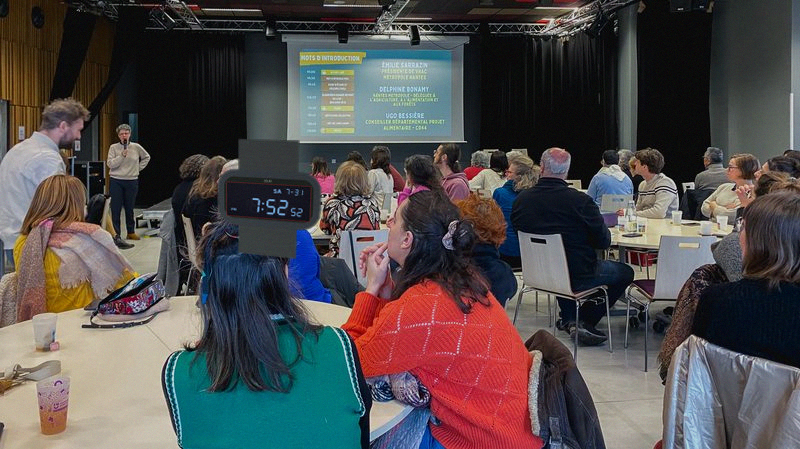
7,52,52
